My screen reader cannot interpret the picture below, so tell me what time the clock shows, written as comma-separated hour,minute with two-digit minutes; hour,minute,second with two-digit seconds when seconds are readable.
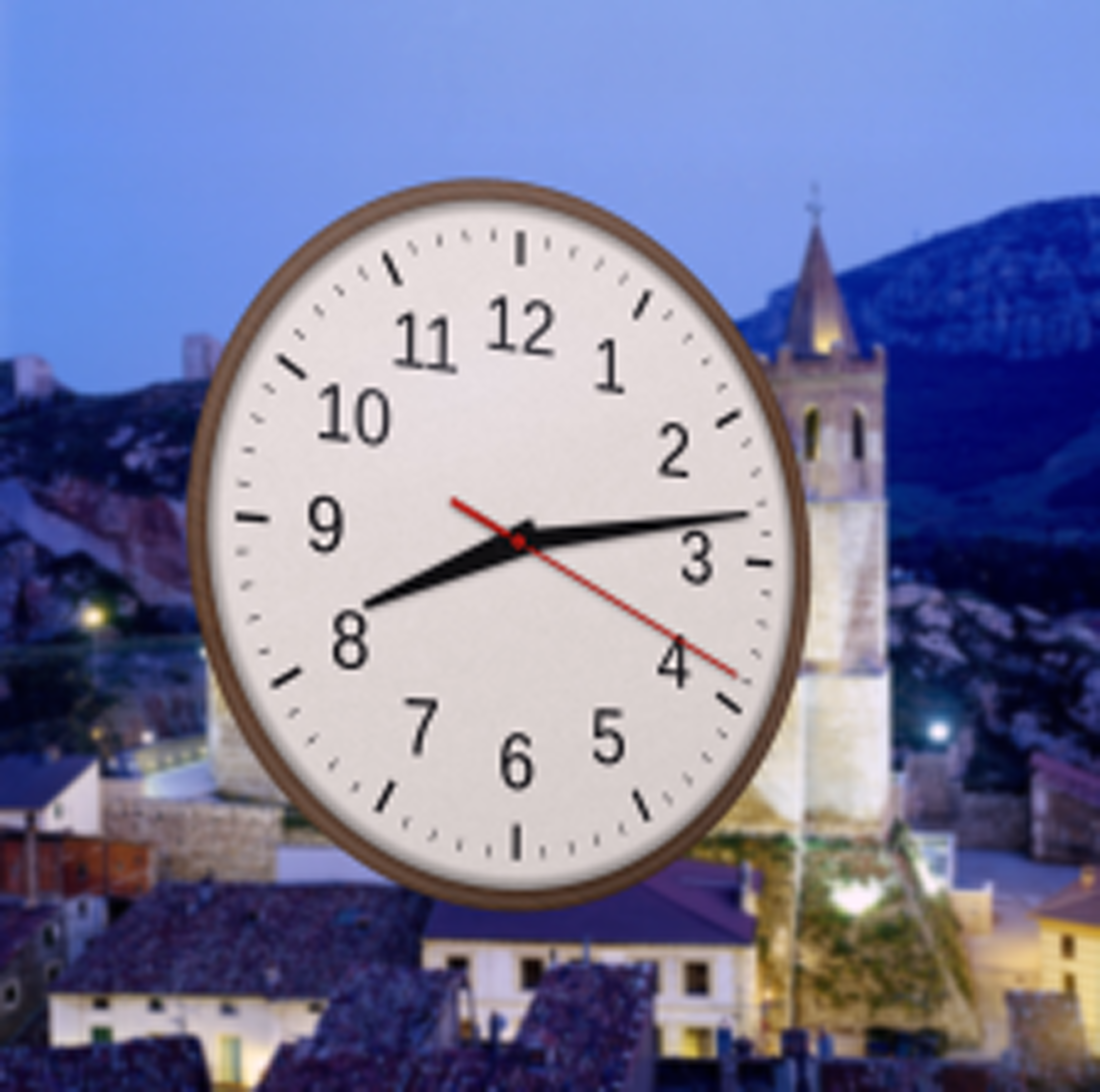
8,13,19
